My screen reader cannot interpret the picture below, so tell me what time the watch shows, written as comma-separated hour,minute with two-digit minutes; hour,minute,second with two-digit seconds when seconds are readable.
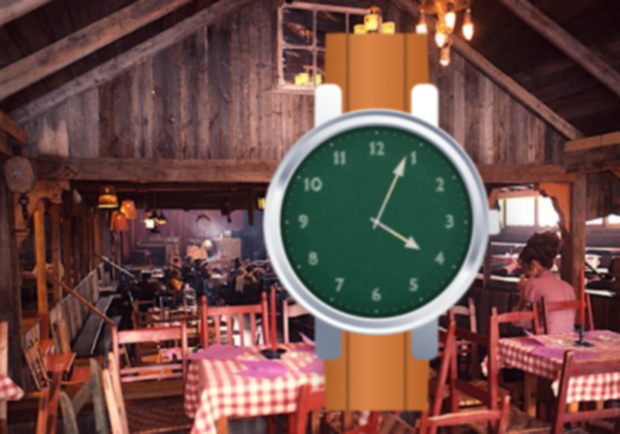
4,04
